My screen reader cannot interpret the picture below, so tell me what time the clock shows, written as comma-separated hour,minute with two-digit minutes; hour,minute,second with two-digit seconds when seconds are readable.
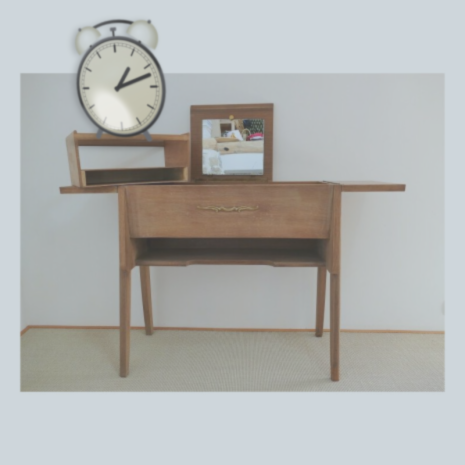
1,12
